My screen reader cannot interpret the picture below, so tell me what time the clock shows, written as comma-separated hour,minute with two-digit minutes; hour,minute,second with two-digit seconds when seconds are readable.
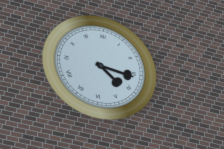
4,16
